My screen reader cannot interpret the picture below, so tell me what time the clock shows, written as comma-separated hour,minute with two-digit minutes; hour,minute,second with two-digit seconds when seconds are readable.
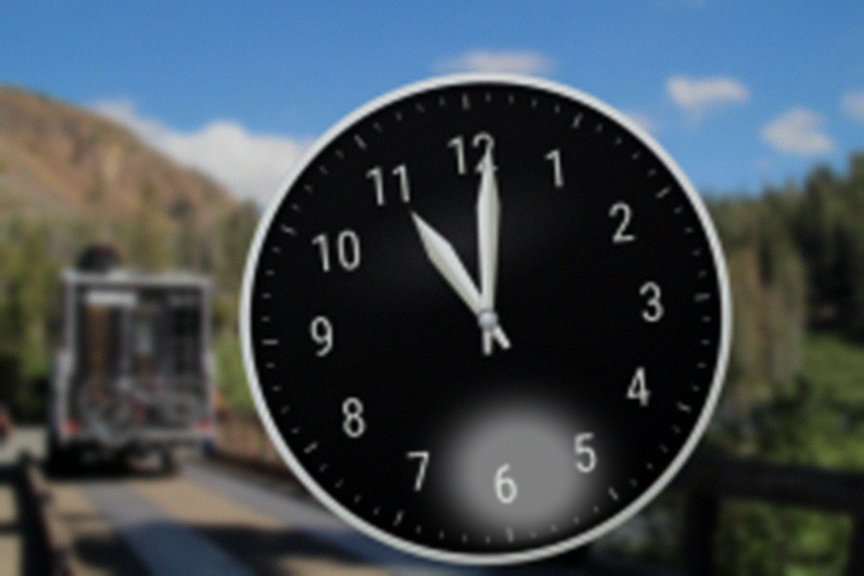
11,01
